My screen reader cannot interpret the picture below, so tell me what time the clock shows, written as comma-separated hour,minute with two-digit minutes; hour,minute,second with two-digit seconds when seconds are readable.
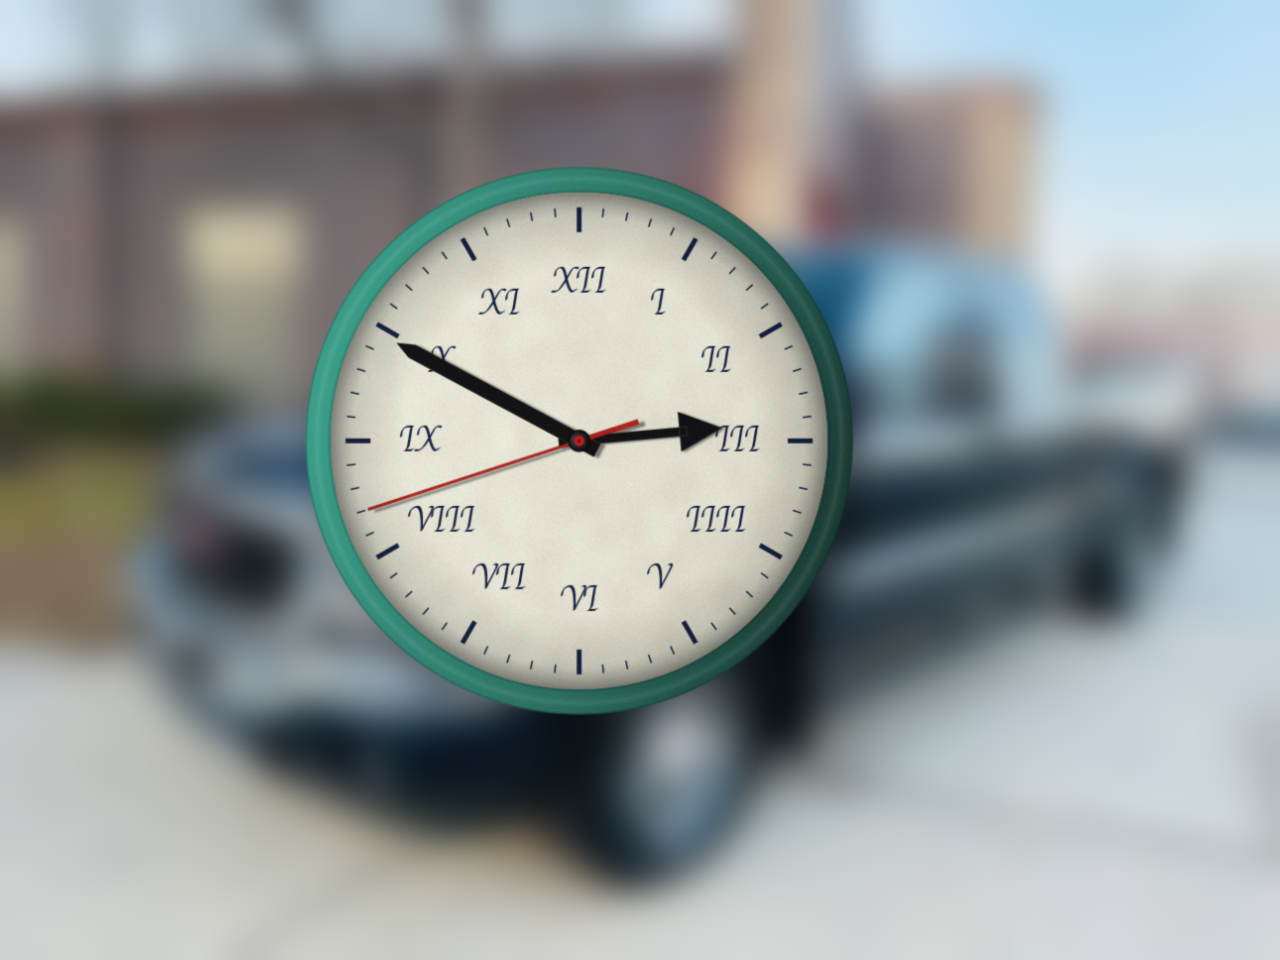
2,49,42
